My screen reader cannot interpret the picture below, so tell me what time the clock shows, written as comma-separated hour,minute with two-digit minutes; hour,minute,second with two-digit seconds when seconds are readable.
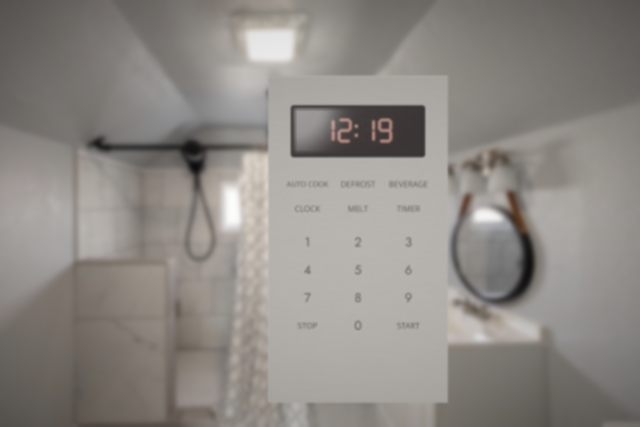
12,19
